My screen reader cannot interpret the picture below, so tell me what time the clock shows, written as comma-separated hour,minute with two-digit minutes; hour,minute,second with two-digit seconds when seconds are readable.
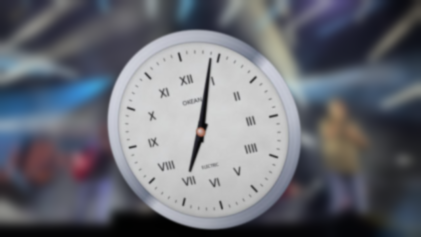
7,04
